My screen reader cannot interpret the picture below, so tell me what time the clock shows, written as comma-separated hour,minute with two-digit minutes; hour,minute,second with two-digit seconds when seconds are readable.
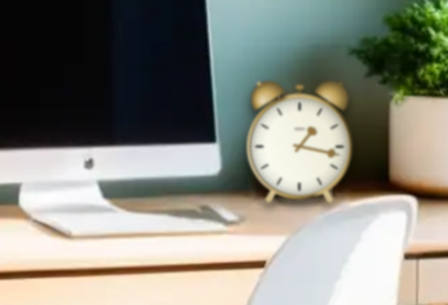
1,17
